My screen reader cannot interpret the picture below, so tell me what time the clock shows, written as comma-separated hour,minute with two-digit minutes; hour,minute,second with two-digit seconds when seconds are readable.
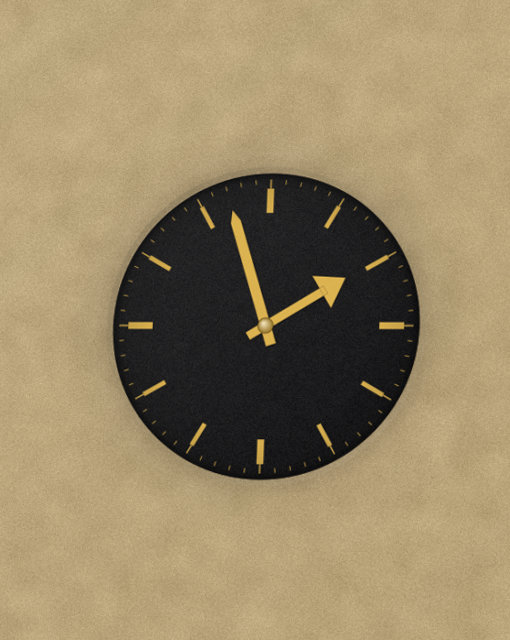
1,57
